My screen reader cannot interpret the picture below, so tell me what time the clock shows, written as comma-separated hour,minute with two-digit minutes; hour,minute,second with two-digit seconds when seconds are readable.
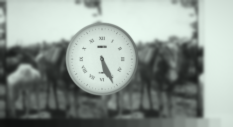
5,26
